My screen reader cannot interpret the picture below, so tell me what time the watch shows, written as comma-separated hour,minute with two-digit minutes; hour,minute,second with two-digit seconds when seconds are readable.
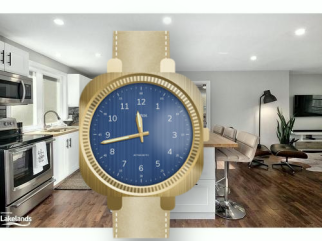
11,43
